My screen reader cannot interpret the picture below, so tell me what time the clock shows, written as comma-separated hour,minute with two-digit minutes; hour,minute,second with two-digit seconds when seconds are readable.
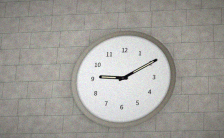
9,10
